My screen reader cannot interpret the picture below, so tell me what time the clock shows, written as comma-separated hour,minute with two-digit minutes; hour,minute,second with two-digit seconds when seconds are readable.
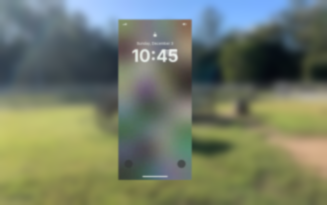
10,45
